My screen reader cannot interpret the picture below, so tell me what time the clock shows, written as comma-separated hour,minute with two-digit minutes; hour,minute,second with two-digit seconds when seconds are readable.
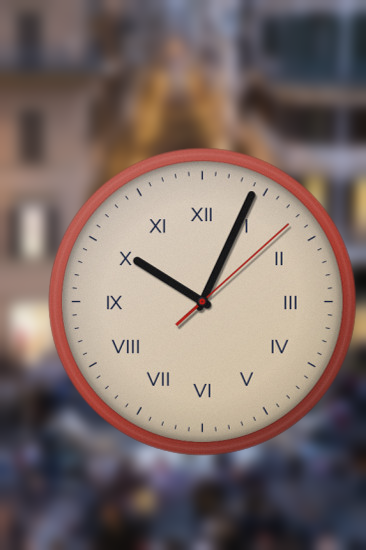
10,04,08
